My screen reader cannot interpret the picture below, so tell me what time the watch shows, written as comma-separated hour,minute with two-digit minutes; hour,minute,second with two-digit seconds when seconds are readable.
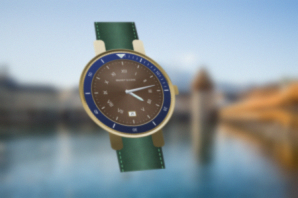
4,13
